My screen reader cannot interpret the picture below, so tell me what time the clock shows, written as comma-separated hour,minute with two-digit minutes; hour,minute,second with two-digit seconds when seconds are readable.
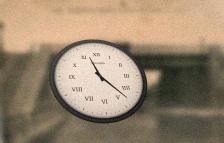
11,23
